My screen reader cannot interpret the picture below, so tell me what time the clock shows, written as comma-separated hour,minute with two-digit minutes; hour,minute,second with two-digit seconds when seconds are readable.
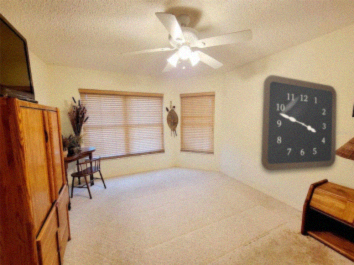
3,48
